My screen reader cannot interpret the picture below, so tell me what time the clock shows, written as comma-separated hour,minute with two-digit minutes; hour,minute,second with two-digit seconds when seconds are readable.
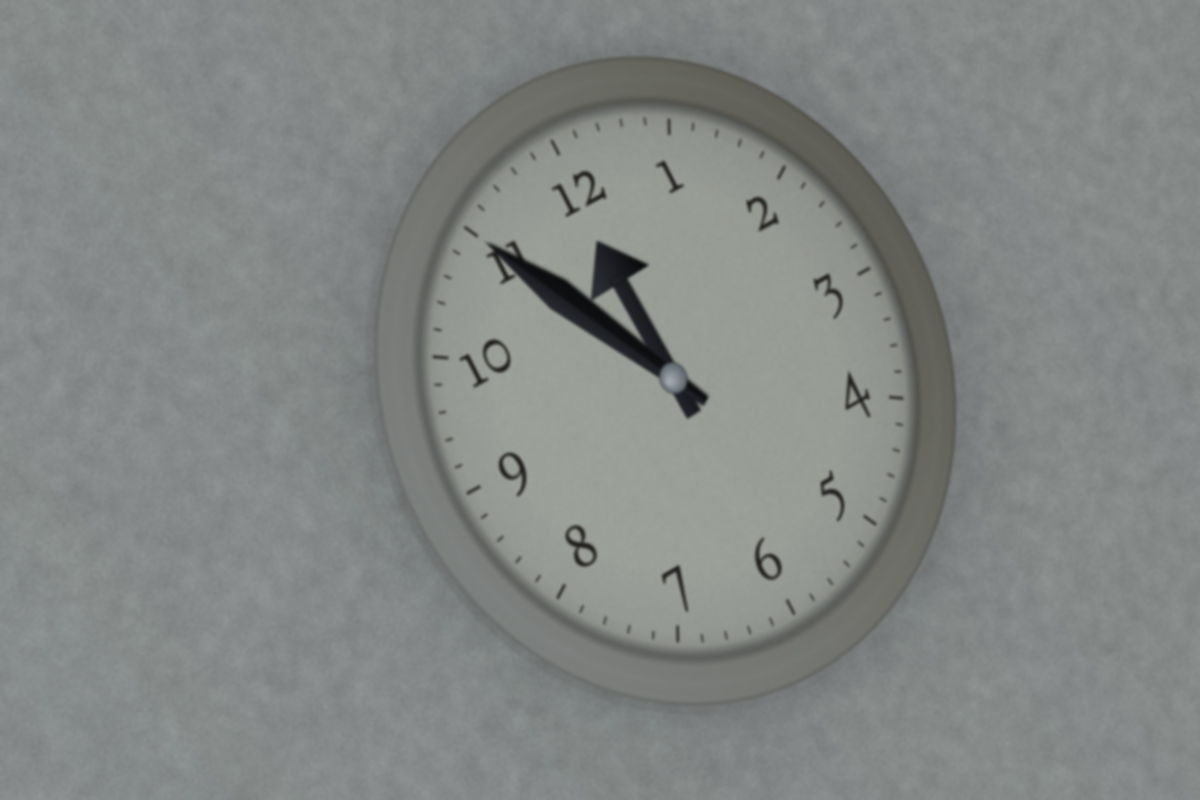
11,55
